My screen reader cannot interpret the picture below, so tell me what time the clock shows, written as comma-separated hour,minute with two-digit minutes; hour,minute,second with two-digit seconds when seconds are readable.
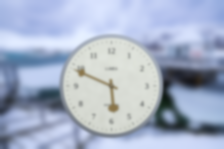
5,49
